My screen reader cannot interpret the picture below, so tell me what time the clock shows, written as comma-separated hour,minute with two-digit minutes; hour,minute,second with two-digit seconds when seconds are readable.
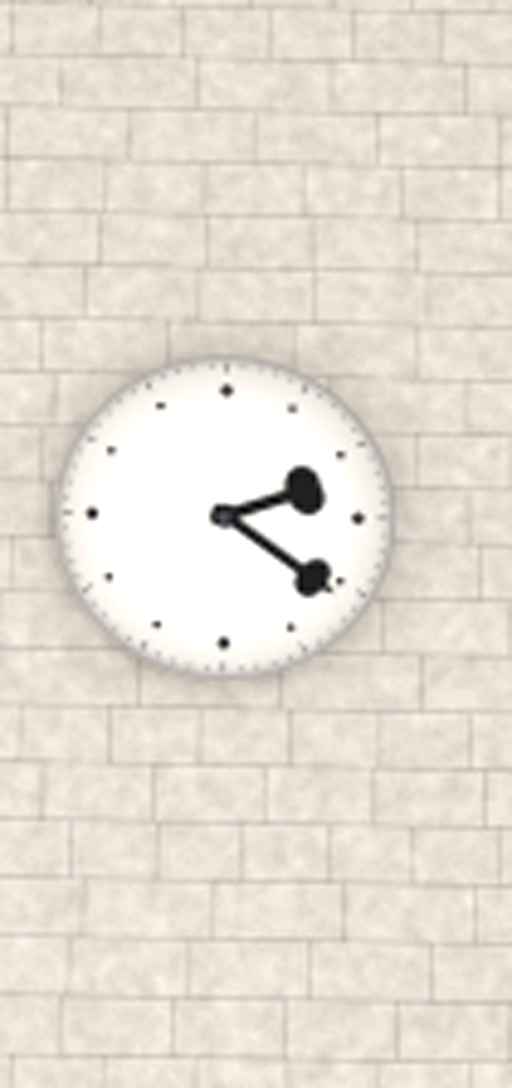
2,21
